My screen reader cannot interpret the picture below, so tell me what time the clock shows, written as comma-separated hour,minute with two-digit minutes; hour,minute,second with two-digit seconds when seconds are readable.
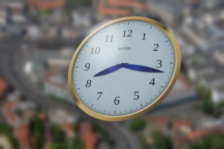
8,17
